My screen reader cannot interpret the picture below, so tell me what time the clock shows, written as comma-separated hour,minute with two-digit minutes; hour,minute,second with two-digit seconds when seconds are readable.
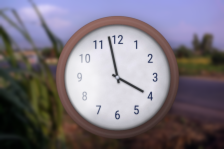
3,58
